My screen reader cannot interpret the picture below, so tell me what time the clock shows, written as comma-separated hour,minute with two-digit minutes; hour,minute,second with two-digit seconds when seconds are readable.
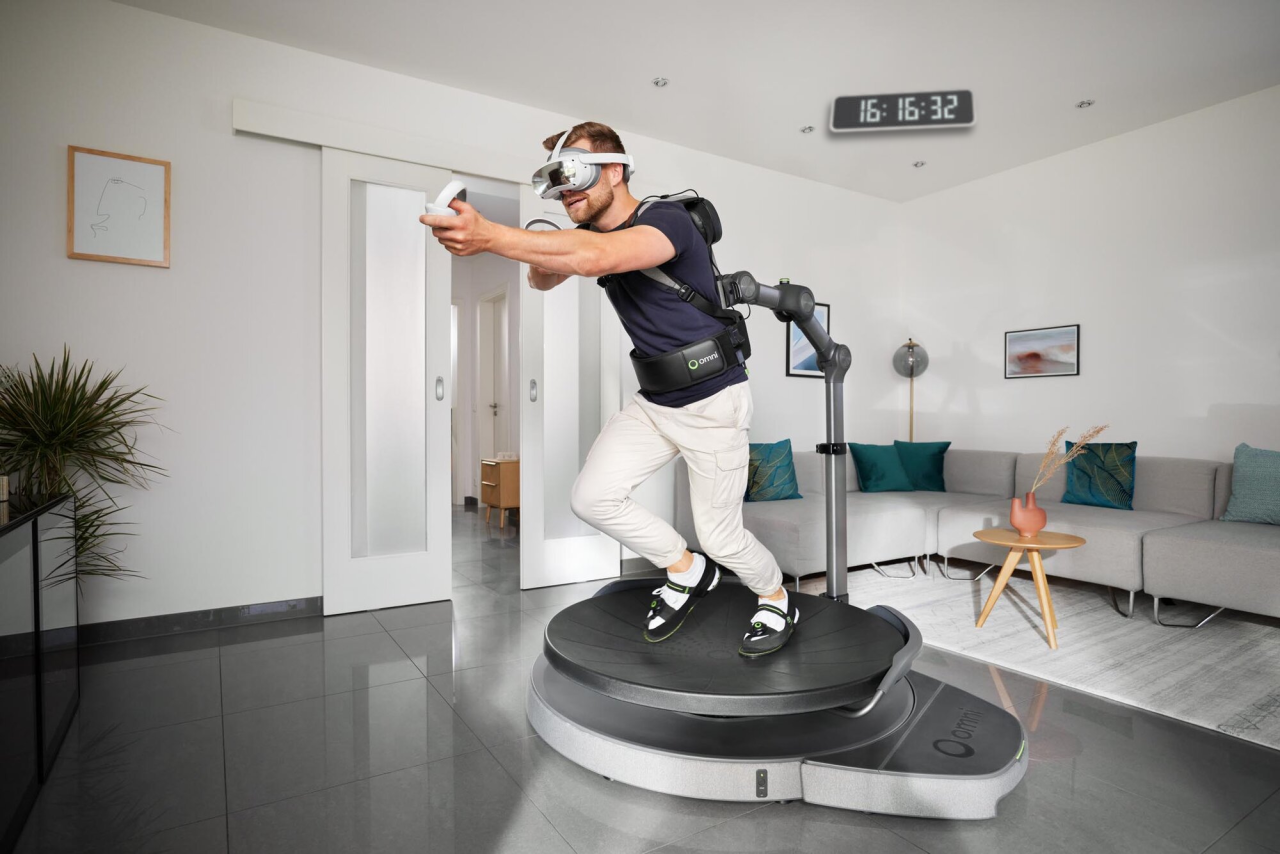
16,16,32
